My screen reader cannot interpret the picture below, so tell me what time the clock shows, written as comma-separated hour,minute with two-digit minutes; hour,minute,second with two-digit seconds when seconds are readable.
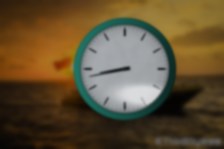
8,43
